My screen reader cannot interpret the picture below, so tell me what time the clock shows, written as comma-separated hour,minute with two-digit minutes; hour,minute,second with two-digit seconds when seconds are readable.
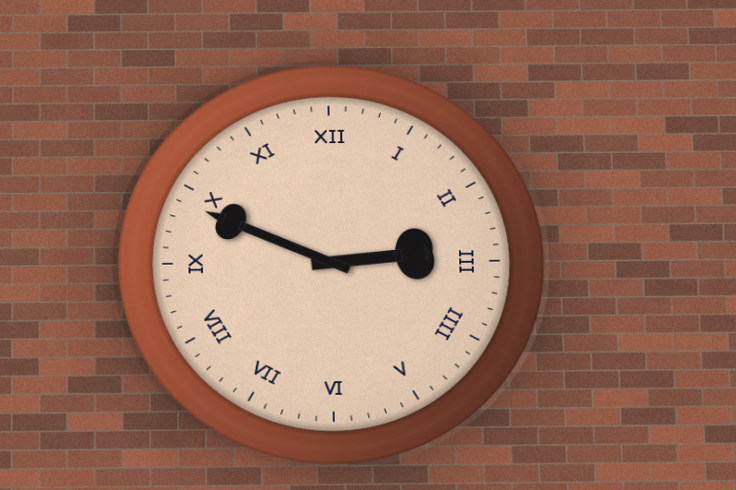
2,49
